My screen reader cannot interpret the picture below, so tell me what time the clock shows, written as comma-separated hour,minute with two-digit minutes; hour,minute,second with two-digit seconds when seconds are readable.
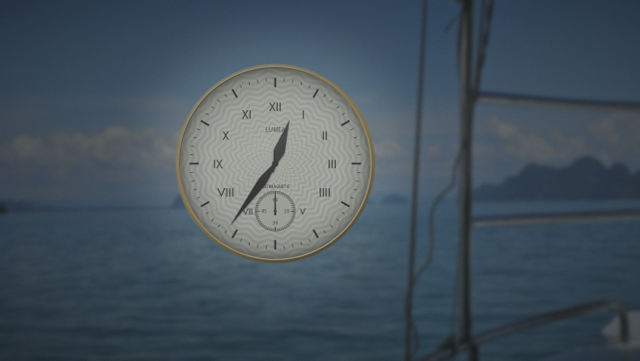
12,36
